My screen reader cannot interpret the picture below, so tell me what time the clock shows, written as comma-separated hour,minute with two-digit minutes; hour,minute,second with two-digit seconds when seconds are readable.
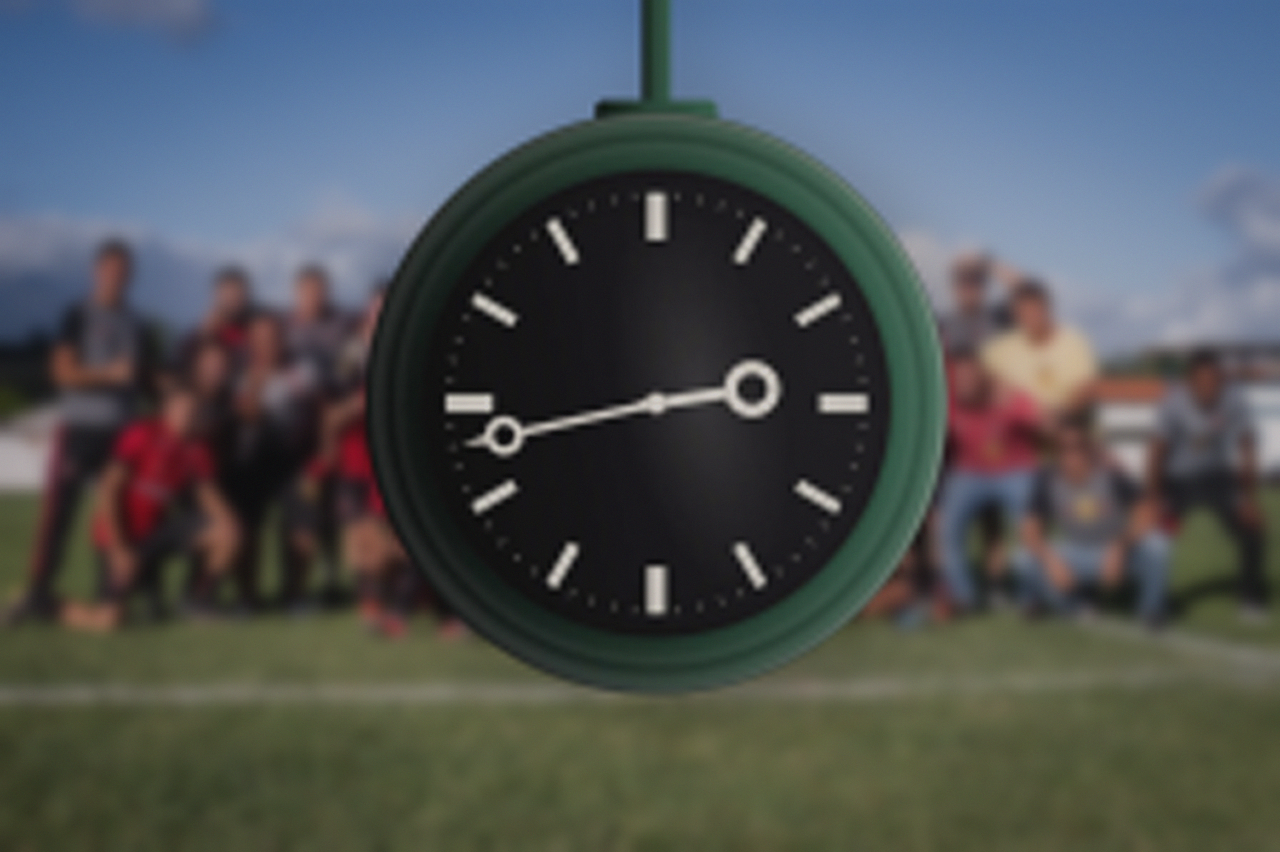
2,43
